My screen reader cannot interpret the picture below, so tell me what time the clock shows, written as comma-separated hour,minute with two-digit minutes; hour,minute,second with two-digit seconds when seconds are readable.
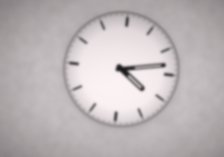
4,13
